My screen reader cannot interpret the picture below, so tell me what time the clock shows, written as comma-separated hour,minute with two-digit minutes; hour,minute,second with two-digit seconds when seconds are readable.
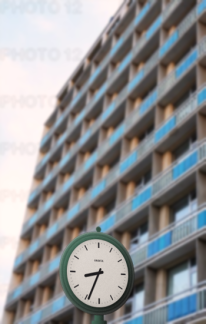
8,34
